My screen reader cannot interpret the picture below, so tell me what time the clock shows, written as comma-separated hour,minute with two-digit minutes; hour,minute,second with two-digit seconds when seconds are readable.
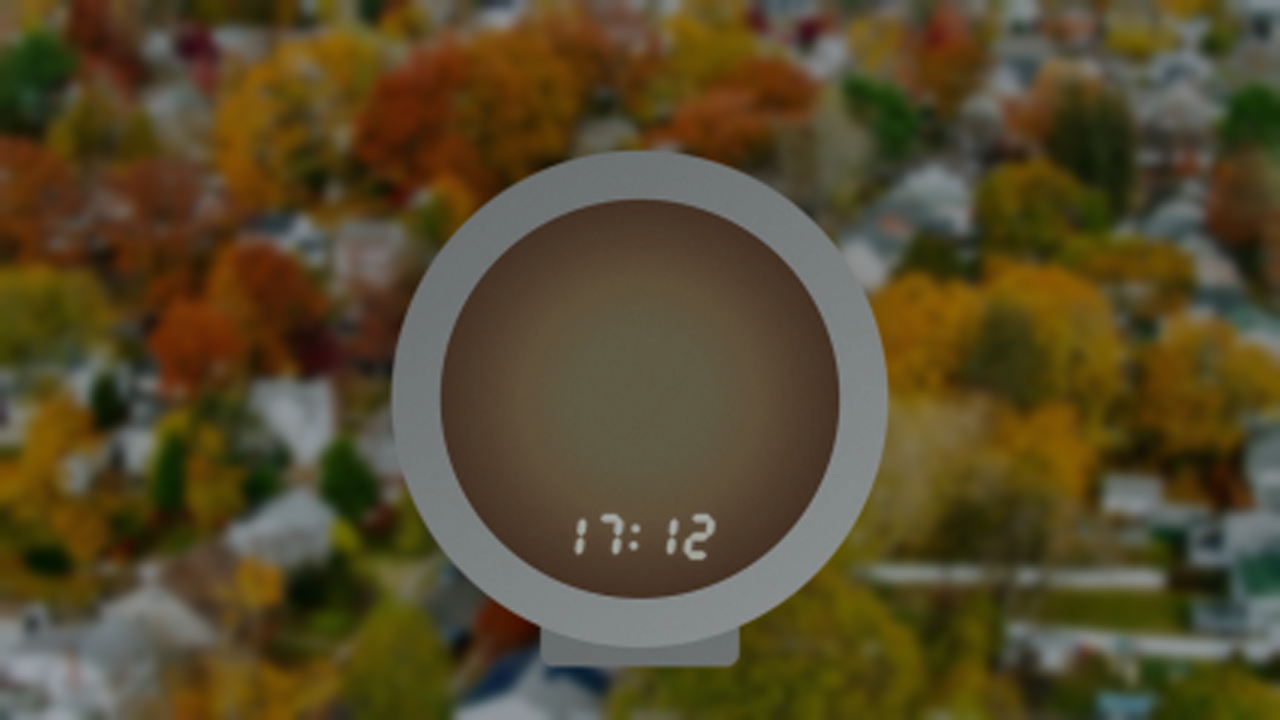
17,12
